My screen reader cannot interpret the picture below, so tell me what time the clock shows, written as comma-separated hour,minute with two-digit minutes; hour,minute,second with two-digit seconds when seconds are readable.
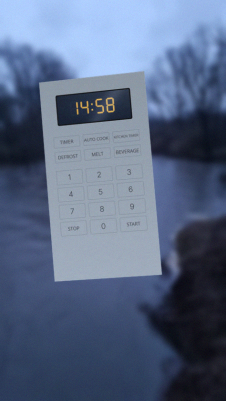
14,58
